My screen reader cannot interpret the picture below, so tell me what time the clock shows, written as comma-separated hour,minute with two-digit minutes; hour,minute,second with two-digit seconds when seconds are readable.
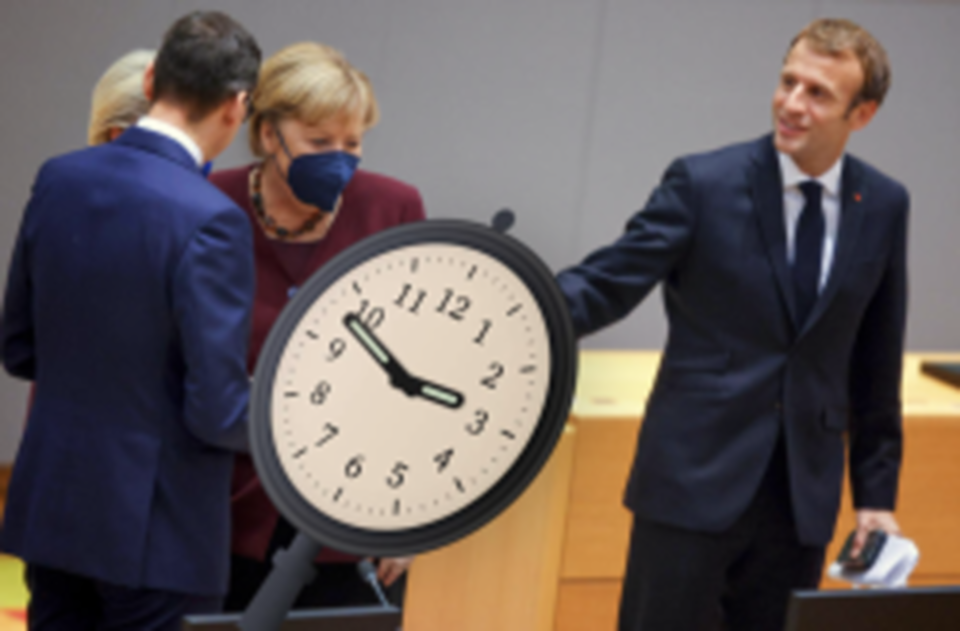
2,48
